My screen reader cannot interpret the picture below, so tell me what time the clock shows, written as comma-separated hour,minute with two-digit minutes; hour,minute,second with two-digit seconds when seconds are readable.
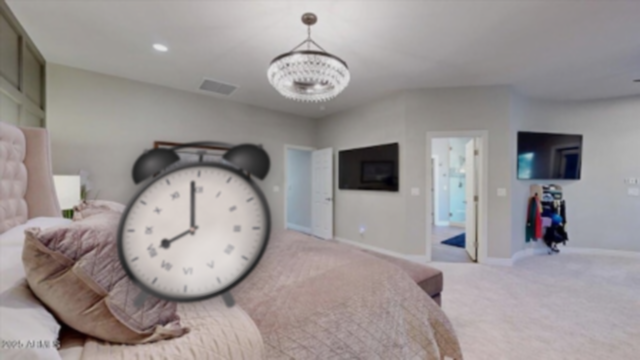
7,59
